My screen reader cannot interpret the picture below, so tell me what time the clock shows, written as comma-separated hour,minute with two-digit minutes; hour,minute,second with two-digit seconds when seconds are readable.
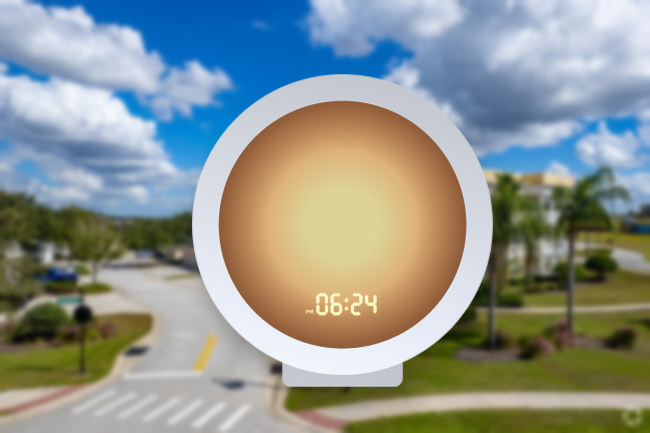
6,24
